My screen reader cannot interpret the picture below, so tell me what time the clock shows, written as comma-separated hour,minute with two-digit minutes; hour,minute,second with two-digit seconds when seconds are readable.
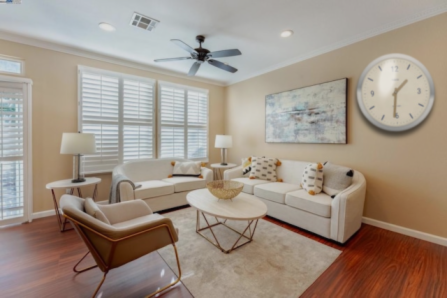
1,31
